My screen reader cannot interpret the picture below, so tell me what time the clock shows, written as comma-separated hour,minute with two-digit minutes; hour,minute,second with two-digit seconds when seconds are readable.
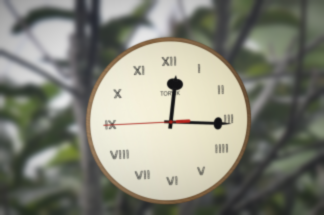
12,15,45
